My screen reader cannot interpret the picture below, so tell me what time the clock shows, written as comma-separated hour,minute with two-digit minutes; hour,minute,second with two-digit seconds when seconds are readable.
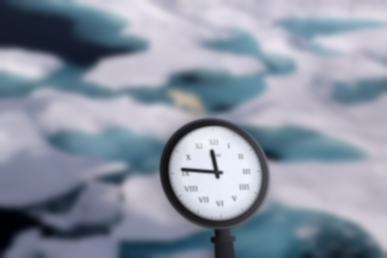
11,46
